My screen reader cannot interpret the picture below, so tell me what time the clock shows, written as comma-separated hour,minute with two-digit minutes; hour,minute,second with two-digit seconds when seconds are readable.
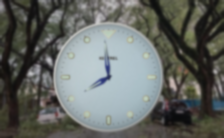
7,59
